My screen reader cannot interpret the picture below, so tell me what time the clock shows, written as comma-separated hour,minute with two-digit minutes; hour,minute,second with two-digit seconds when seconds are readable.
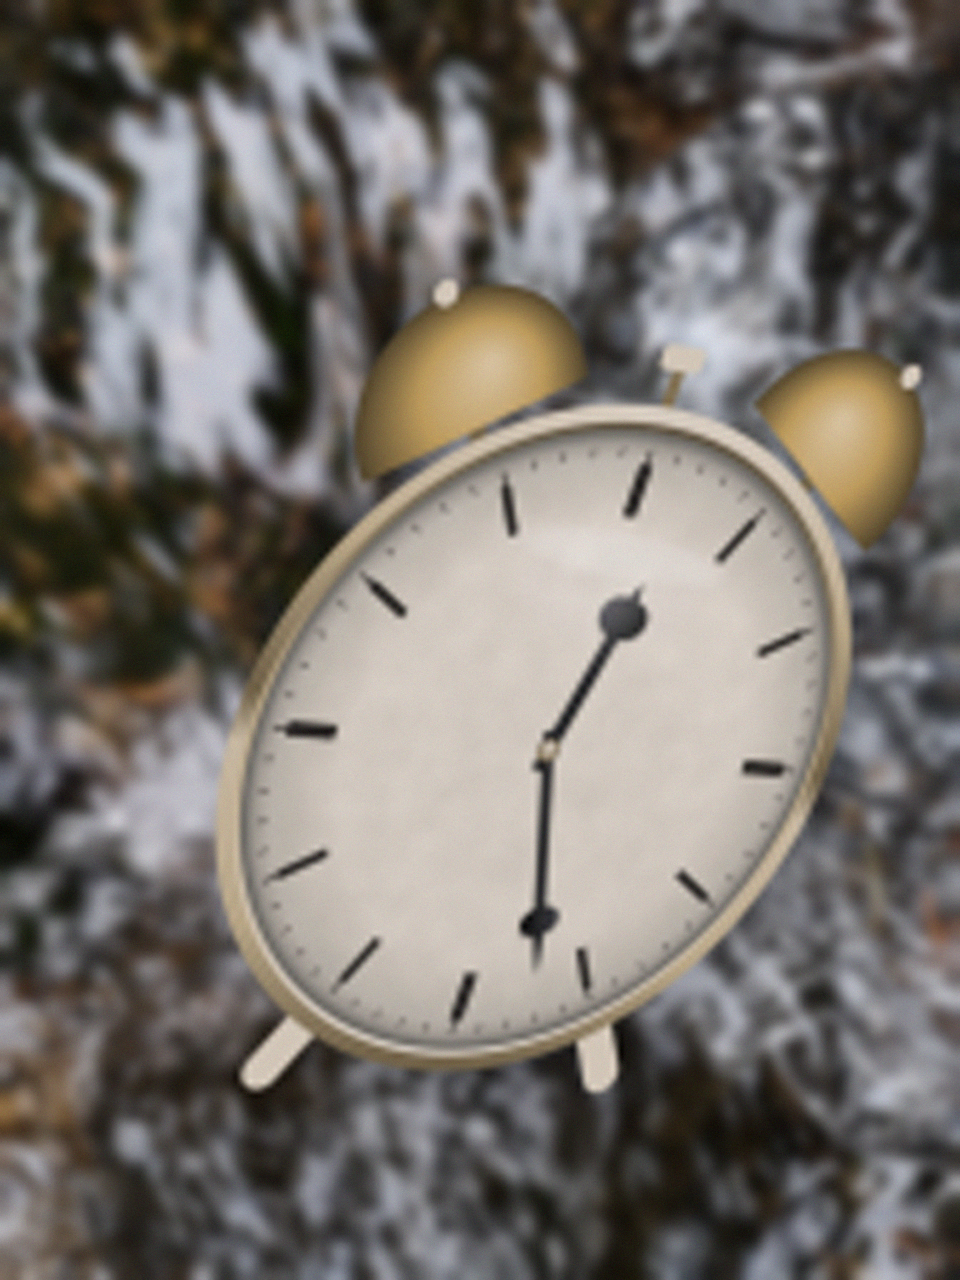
12,27
